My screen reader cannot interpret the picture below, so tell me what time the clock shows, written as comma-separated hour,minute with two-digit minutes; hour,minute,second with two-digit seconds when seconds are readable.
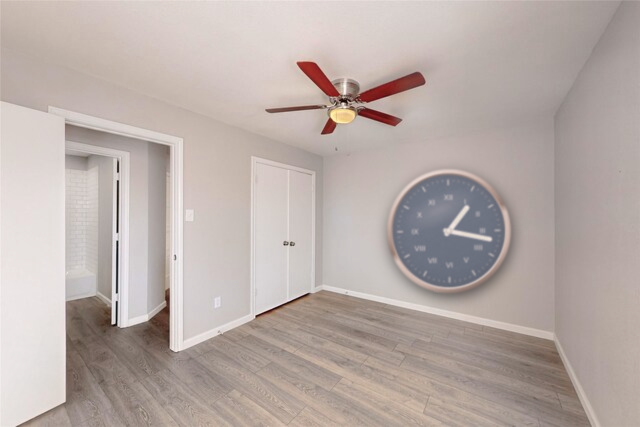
1,17
